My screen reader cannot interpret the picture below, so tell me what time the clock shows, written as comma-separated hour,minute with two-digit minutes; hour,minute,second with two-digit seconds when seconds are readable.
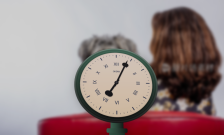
7,04
